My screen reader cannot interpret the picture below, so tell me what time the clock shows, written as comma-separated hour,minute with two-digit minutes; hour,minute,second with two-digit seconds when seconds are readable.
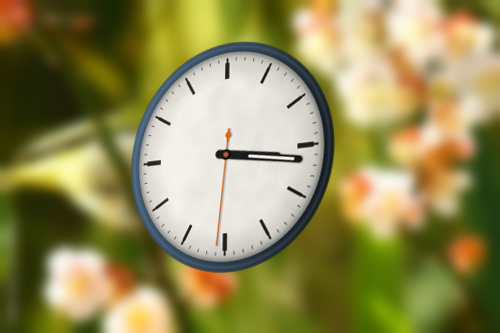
3,16,31
